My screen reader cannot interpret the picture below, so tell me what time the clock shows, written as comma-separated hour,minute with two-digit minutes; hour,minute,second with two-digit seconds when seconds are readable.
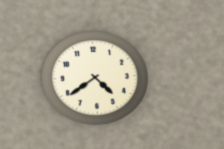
4,39
